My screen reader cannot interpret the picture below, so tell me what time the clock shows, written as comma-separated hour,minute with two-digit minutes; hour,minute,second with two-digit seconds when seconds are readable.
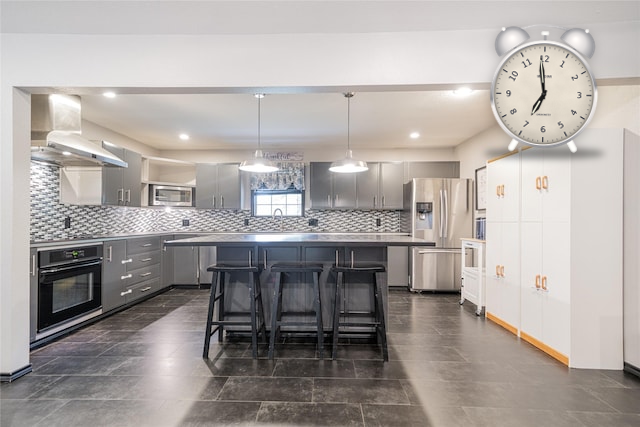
6,59
